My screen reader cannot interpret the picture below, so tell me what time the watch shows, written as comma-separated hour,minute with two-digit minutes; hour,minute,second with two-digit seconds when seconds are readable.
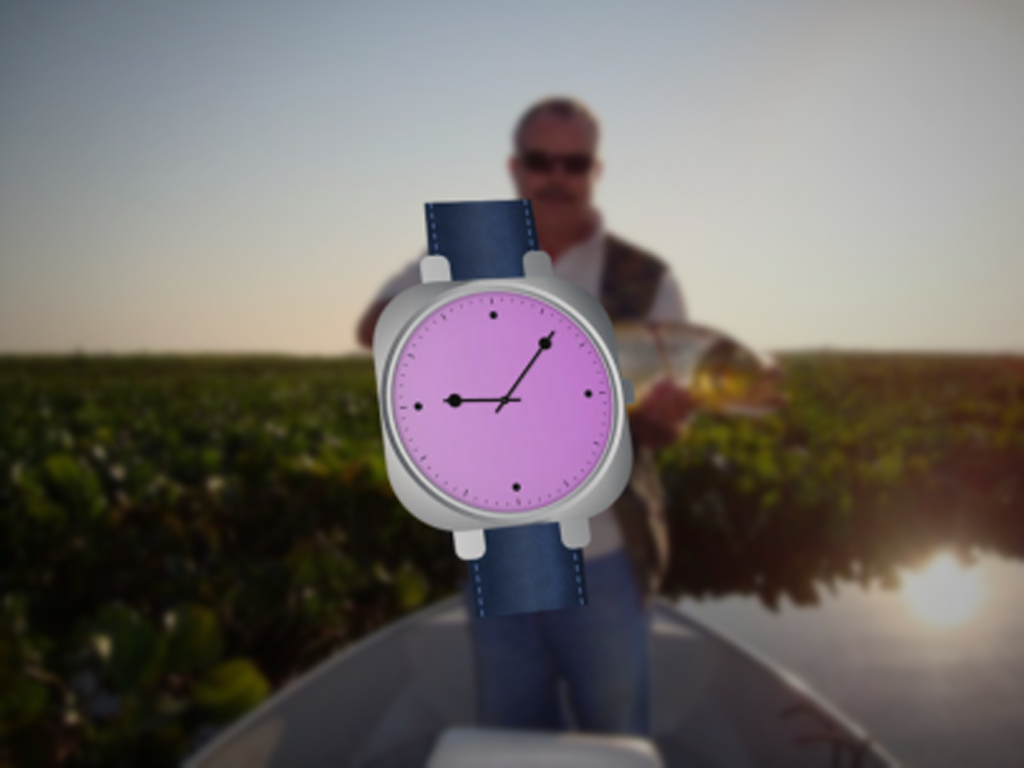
9,07
